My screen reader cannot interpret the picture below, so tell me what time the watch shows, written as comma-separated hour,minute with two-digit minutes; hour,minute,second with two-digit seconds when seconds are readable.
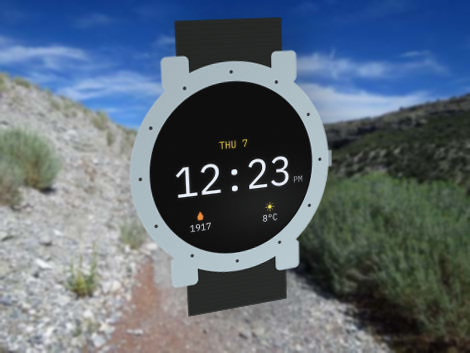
12,23
